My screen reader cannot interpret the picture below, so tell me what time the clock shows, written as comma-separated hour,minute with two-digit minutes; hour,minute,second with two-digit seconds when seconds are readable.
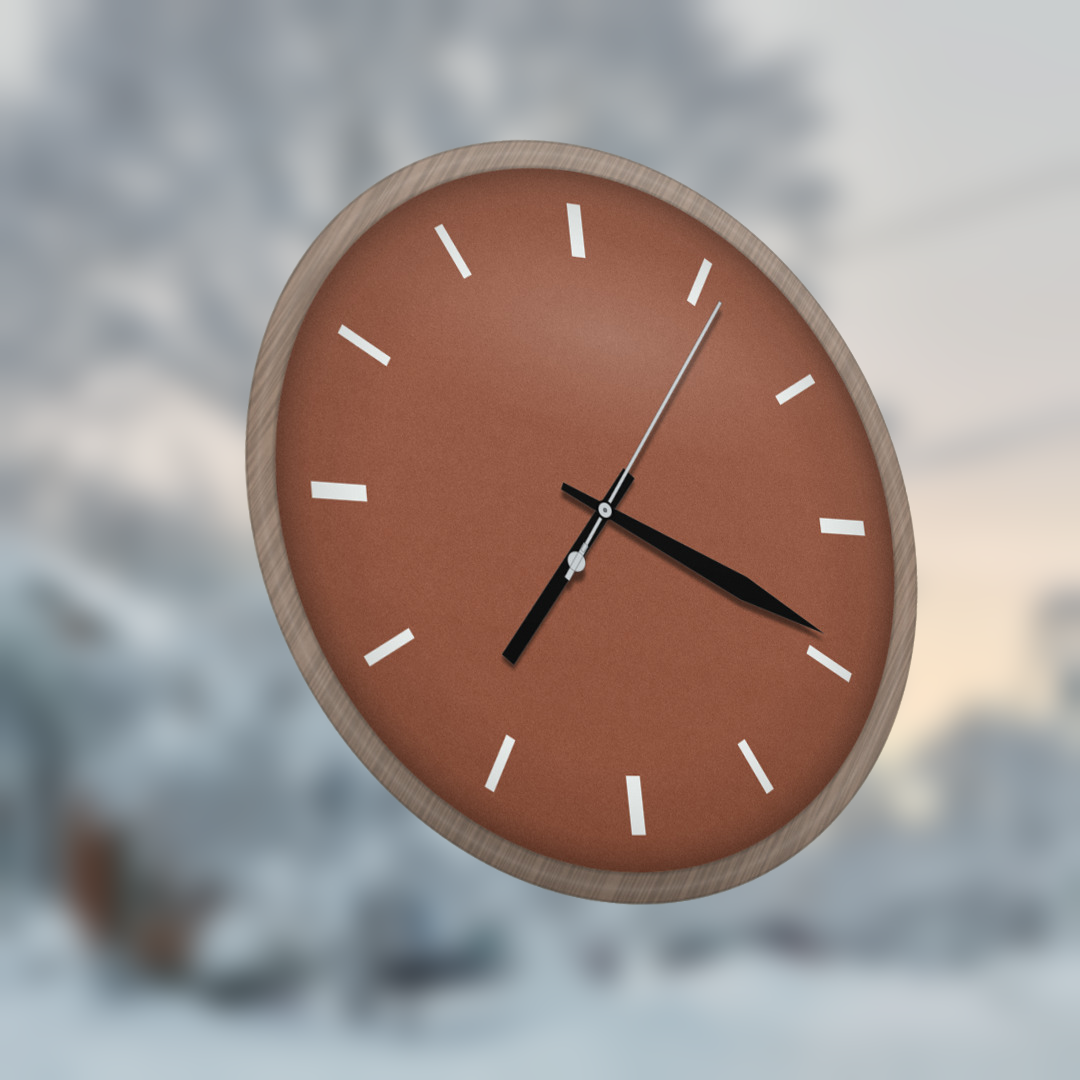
7,19,06
